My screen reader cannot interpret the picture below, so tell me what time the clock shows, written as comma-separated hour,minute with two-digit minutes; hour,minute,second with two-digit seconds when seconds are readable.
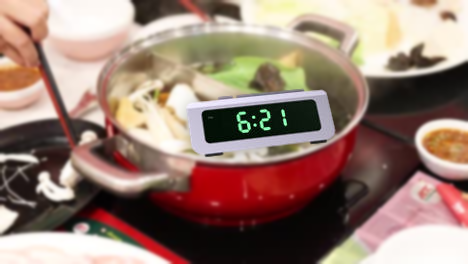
6,21
